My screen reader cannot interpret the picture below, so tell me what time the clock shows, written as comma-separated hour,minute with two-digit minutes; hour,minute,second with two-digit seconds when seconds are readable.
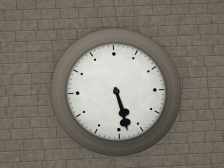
5,28
